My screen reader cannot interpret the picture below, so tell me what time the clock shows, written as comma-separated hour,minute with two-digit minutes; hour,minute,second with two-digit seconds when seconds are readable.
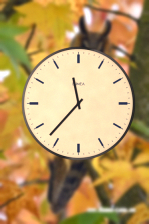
11,37
